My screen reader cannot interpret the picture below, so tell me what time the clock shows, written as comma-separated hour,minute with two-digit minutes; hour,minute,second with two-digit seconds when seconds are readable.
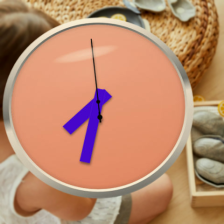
7,31,59
